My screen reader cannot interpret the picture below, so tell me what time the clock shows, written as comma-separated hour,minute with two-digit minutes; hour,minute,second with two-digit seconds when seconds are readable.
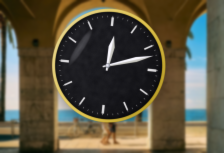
12,12
